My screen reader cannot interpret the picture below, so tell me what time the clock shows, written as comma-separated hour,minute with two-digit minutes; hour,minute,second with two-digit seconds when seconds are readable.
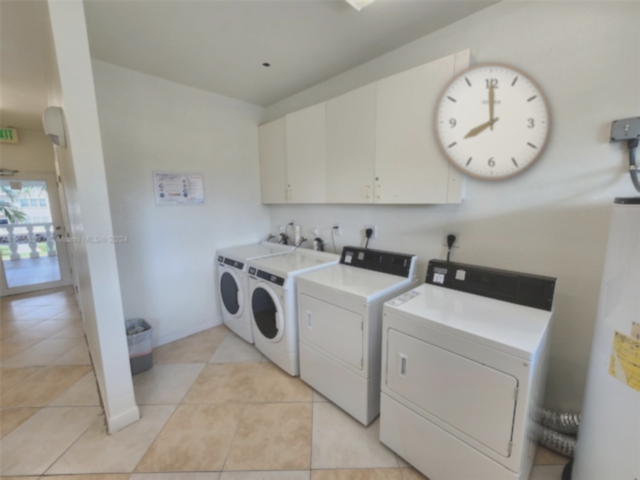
8,00
